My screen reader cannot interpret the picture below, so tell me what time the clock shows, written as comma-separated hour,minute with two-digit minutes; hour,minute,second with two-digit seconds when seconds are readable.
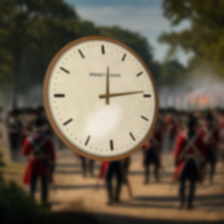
12,14
